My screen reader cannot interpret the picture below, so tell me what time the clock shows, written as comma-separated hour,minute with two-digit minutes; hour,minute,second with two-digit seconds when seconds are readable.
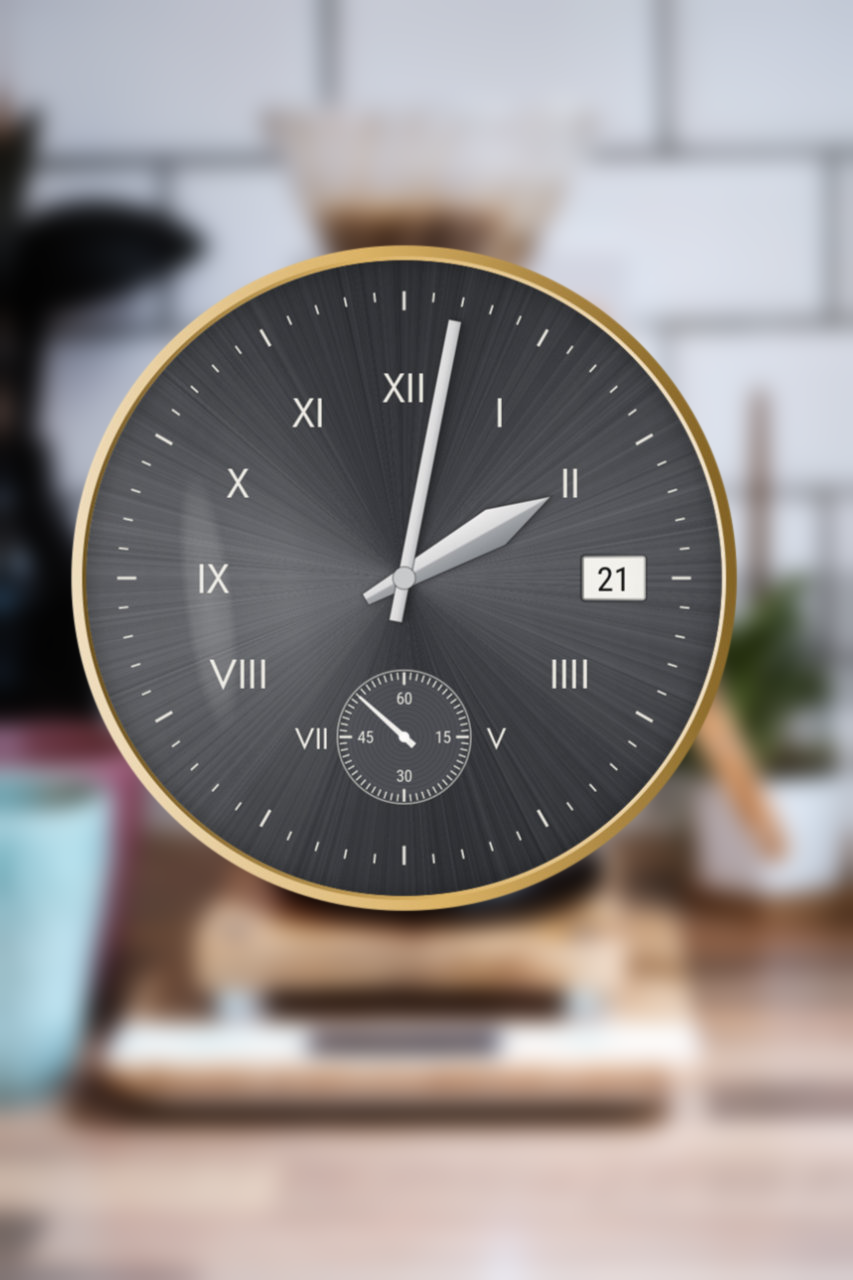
2,01,52
